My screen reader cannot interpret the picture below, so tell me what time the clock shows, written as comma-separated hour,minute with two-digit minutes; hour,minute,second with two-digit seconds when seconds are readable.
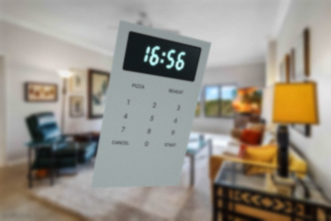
16,56
